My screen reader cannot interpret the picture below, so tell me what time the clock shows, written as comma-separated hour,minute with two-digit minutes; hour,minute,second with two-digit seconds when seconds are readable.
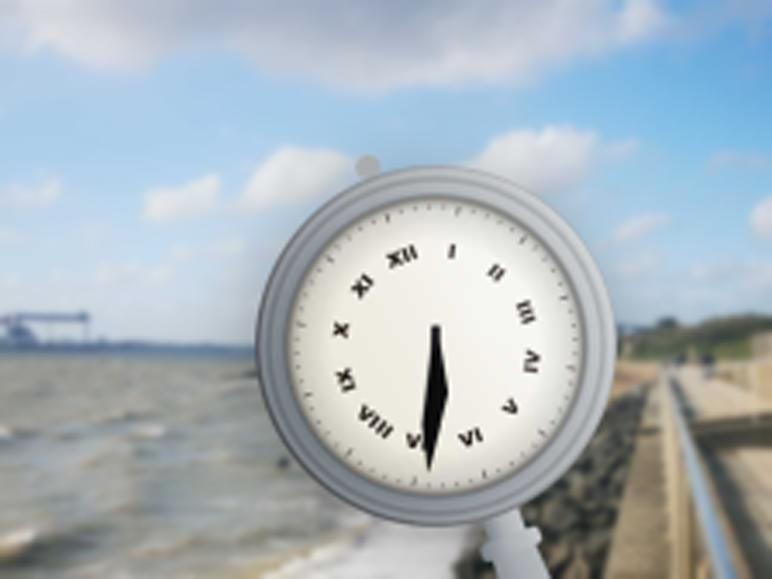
6,34
